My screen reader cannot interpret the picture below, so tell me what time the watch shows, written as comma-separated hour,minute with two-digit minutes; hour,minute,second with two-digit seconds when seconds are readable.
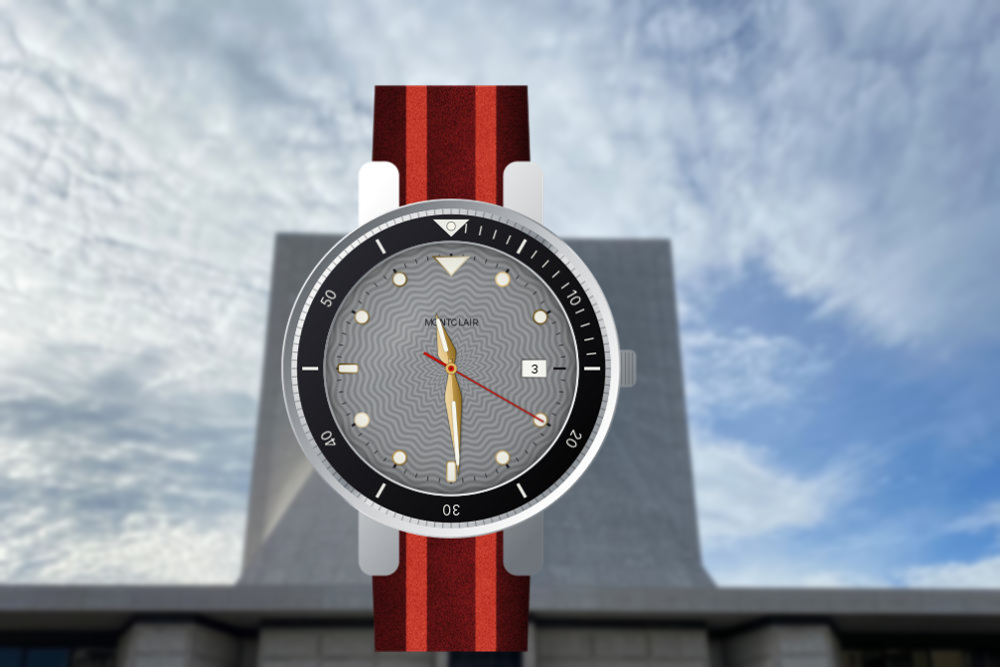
11,29,20
